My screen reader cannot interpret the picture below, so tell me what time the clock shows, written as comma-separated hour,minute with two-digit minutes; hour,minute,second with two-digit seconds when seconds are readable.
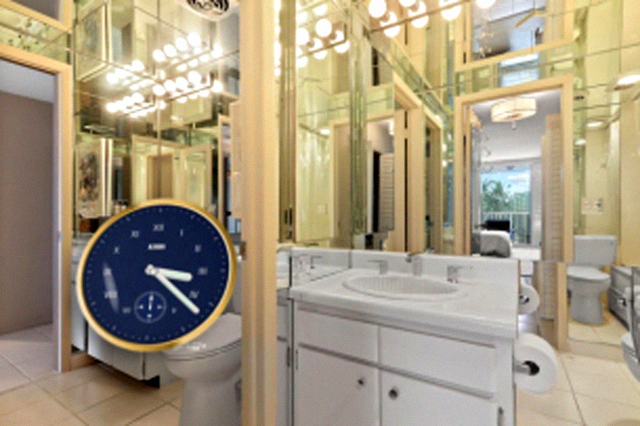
3,22
